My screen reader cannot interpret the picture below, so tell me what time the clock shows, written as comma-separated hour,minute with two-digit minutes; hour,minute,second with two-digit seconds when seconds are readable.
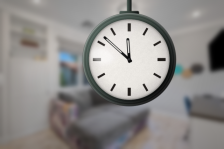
11,52
